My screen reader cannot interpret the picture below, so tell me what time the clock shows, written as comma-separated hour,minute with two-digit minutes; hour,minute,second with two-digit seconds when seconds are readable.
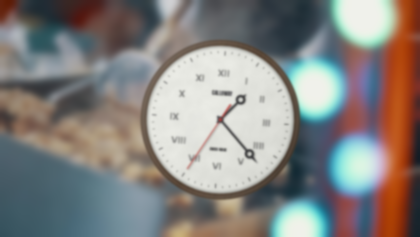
1,22,35
